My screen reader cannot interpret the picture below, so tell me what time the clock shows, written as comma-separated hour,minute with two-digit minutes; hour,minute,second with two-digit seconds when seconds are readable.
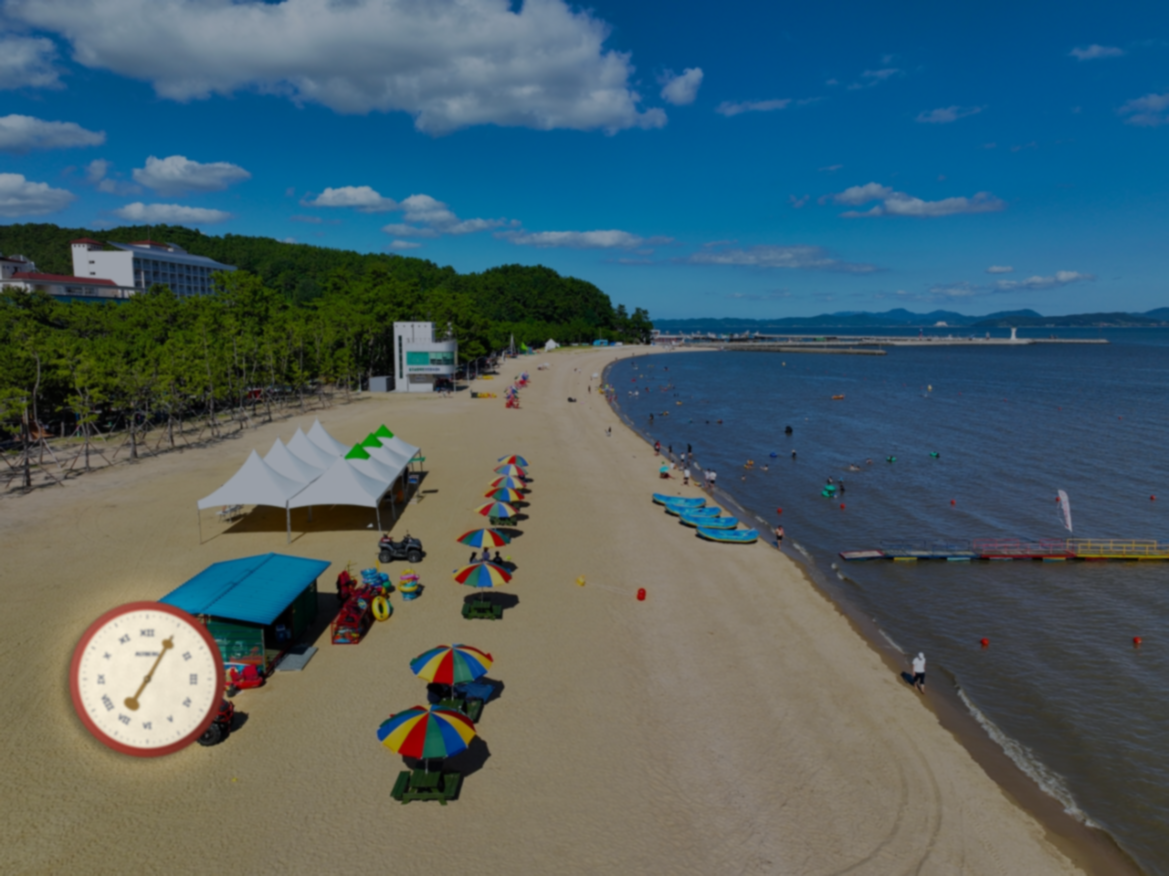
7,05
